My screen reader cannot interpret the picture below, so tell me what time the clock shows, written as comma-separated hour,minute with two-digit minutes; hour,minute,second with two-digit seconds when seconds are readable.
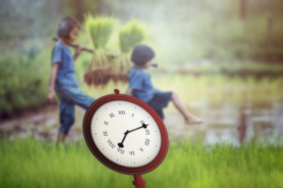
7,12
